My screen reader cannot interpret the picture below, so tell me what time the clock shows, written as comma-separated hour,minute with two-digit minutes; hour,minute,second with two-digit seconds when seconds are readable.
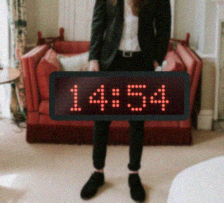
14,54
